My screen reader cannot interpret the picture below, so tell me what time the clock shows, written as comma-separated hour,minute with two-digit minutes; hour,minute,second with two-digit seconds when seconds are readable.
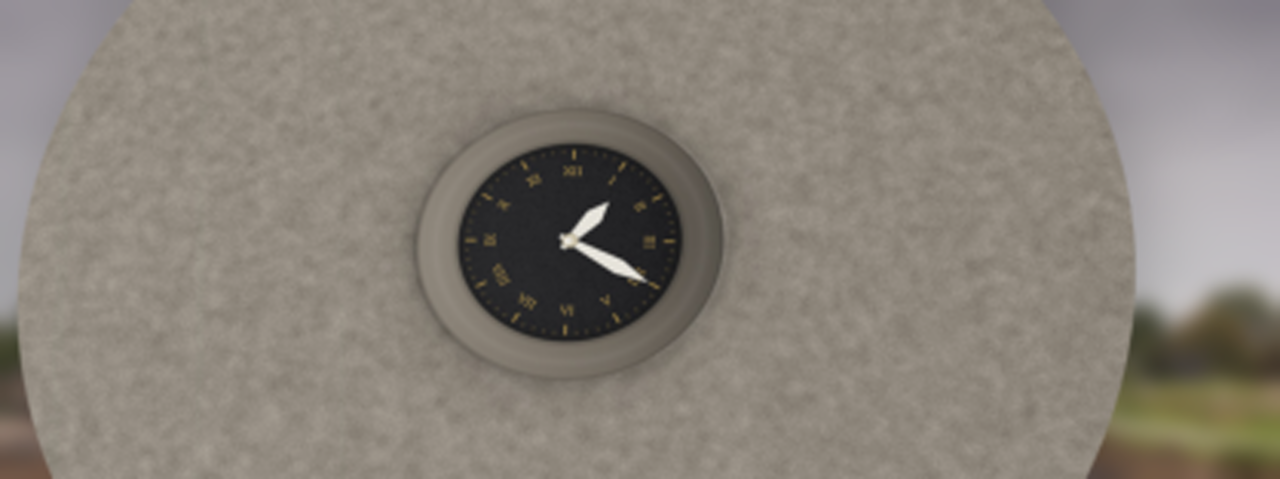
1,20
